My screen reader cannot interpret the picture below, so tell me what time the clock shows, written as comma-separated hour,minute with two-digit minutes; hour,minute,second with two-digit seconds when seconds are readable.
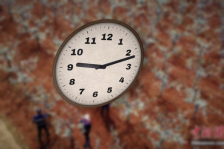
9,12
